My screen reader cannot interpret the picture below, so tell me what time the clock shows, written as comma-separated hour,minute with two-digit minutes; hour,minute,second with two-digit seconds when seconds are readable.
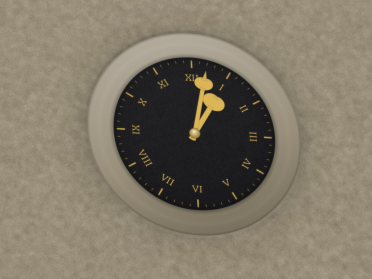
1,02
